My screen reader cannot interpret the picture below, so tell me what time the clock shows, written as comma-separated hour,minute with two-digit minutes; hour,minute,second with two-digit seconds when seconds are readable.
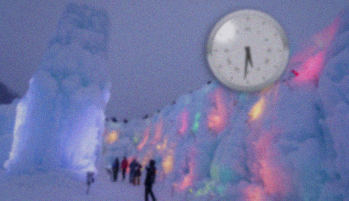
5,31
